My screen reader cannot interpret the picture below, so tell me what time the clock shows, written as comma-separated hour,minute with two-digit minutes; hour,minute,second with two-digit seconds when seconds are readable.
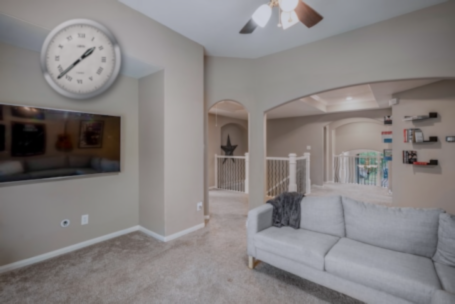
1,38
